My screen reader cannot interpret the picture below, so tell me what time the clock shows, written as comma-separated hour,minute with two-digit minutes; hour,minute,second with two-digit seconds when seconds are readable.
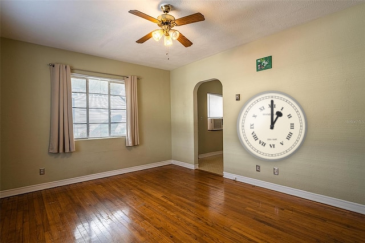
1,00
